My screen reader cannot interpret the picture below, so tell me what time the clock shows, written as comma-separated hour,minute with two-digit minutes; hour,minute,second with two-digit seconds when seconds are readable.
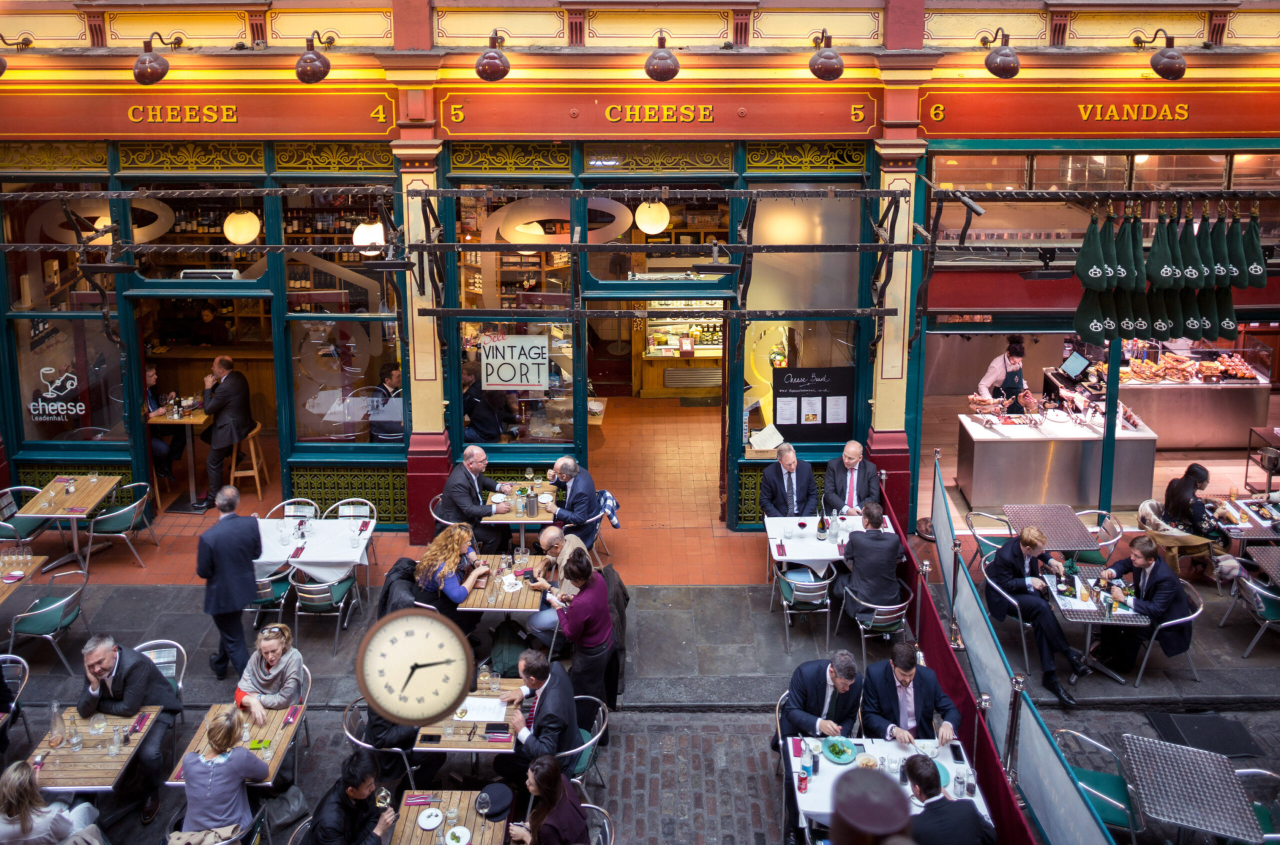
7,15
